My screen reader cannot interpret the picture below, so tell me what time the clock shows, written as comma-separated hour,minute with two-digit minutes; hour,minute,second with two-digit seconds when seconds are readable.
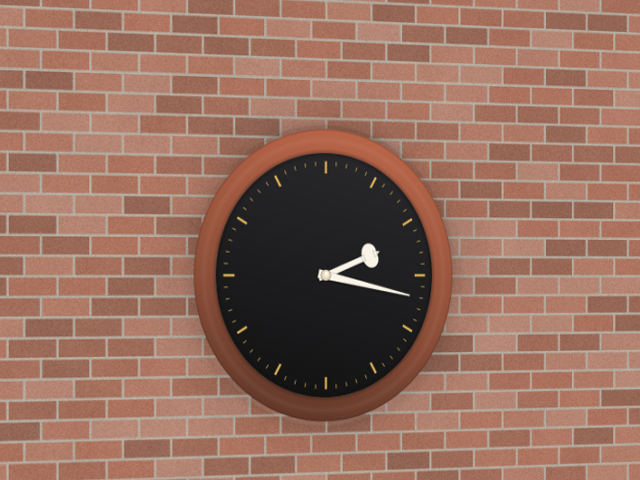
2,17
